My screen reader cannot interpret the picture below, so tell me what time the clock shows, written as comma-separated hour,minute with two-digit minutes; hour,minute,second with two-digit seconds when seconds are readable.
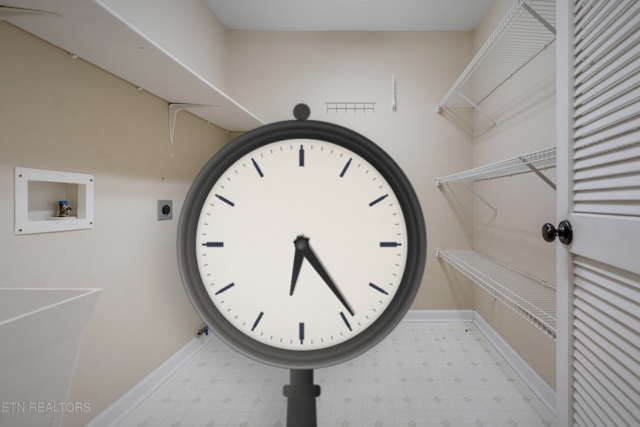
6,24
